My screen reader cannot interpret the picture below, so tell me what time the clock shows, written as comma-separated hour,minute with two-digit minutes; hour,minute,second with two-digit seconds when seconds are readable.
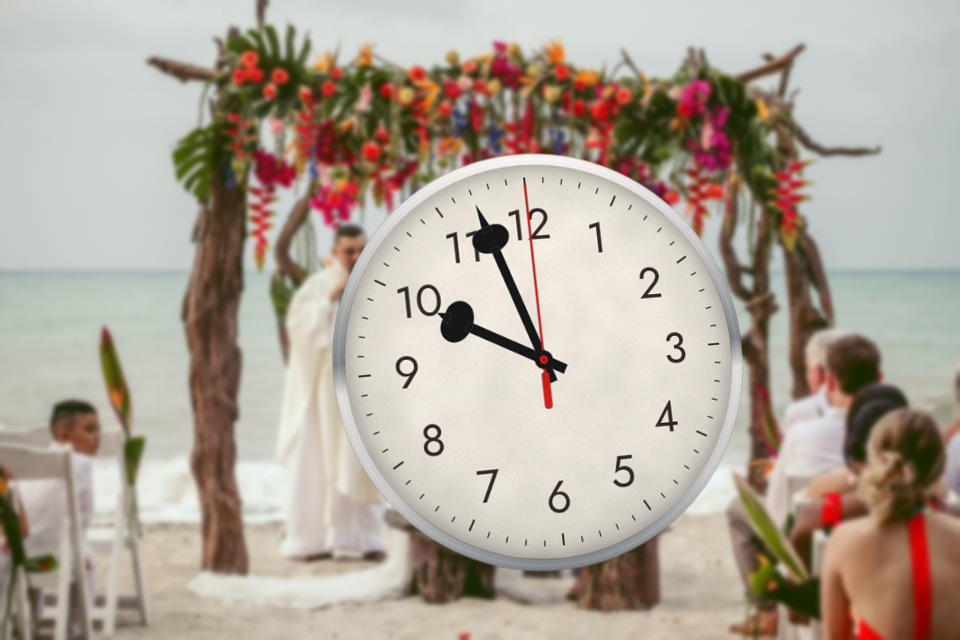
9,57,00
